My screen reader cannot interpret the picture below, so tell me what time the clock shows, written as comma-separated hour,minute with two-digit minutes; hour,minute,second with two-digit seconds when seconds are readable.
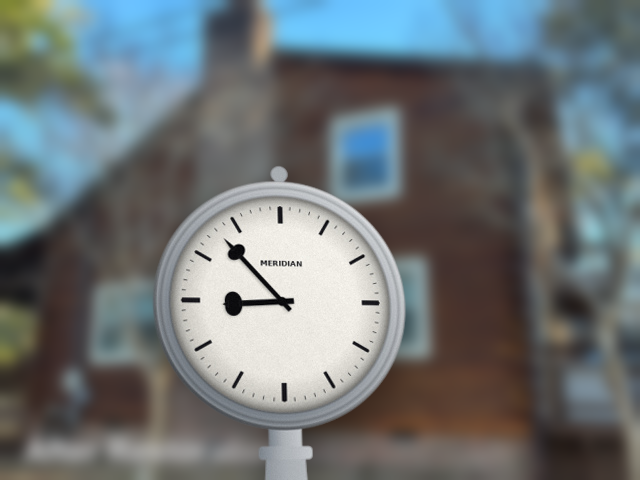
8,53
